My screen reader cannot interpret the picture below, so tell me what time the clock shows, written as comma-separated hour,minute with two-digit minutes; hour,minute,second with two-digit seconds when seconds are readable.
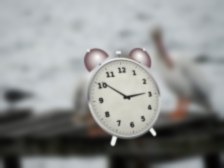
2,51
